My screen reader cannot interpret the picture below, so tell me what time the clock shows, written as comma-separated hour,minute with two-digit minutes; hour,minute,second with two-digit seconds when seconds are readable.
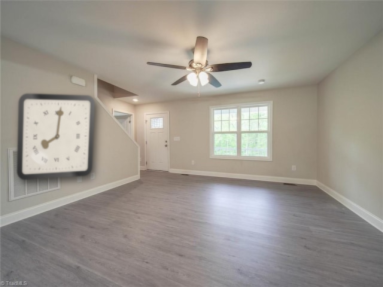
8,01
